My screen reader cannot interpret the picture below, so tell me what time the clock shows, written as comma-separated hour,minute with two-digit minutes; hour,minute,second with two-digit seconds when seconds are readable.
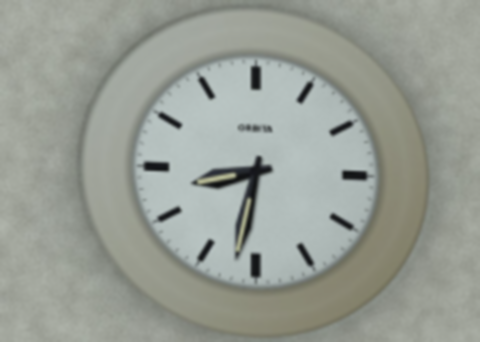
8,32
